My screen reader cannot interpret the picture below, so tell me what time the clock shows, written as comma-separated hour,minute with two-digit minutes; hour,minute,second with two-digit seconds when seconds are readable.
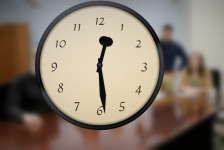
12,29
